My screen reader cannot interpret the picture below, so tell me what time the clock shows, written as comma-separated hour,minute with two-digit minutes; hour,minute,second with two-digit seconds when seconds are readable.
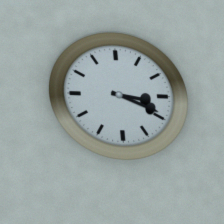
3,19
